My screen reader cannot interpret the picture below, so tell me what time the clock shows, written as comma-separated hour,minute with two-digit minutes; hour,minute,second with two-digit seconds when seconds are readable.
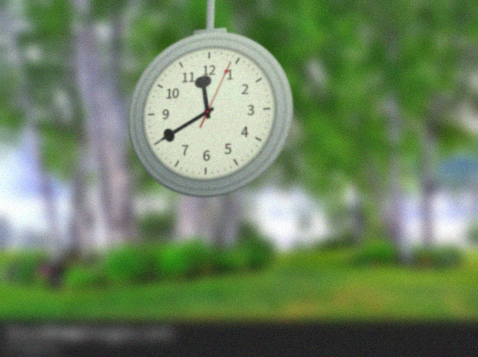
11,40,04
